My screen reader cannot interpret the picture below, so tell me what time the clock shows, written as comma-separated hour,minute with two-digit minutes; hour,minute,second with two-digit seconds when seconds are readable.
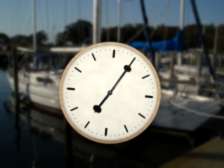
7,05
